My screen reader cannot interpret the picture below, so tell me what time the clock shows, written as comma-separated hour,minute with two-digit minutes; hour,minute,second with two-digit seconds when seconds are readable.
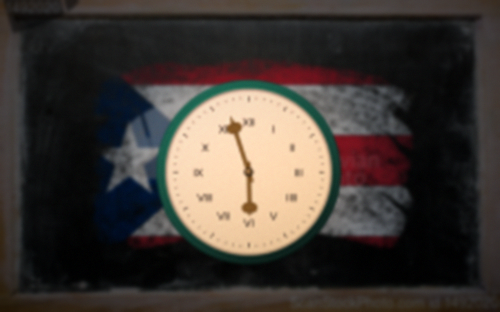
5,57
